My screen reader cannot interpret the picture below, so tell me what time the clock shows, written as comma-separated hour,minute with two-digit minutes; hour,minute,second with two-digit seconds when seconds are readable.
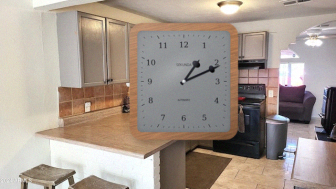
1,11
